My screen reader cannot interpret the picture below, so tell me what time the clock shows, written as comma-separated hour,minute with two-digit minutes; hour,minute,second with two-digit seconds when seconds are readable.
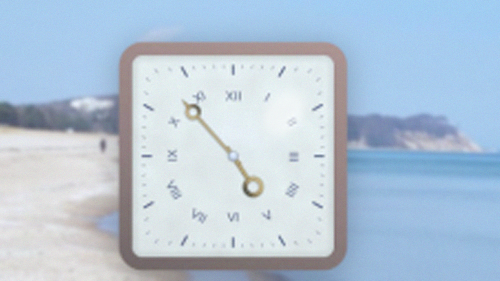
4,53
